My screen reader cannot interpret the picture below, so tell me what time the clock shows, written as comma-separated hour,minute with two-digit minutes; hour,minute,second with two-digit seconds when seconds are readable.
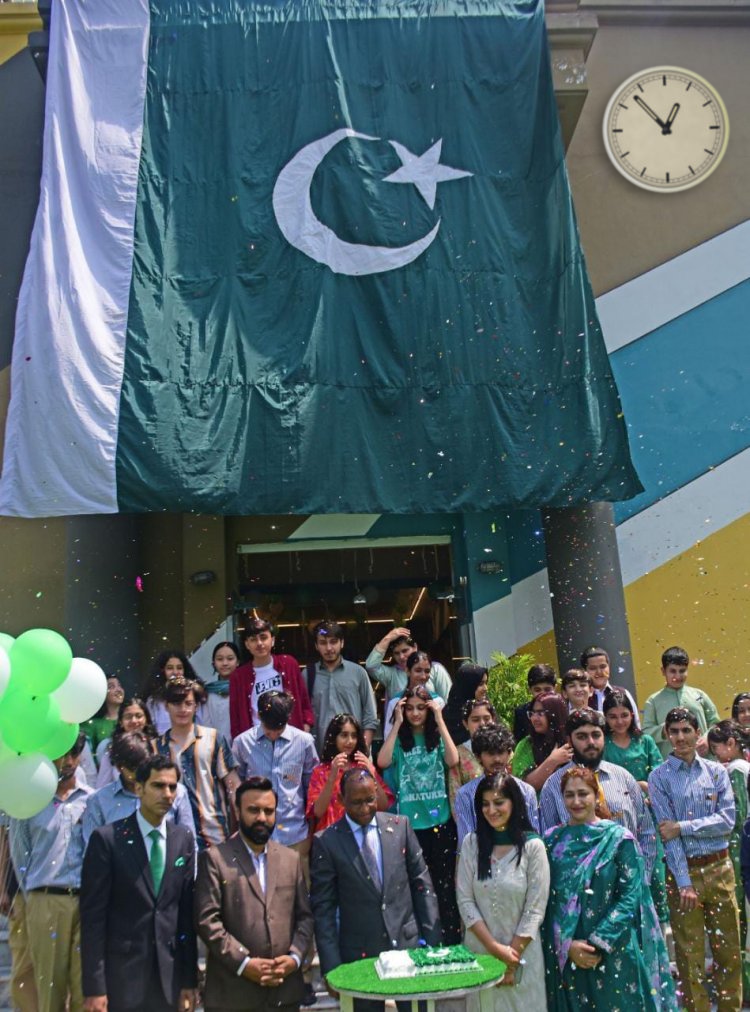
12,53
